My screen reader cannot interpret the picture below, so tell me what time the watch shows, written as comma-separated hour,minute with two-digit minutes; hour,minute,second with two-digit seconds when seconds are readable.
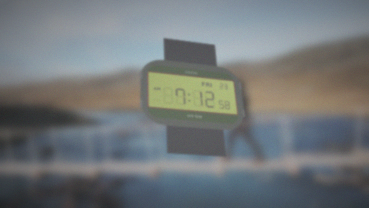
7,12
